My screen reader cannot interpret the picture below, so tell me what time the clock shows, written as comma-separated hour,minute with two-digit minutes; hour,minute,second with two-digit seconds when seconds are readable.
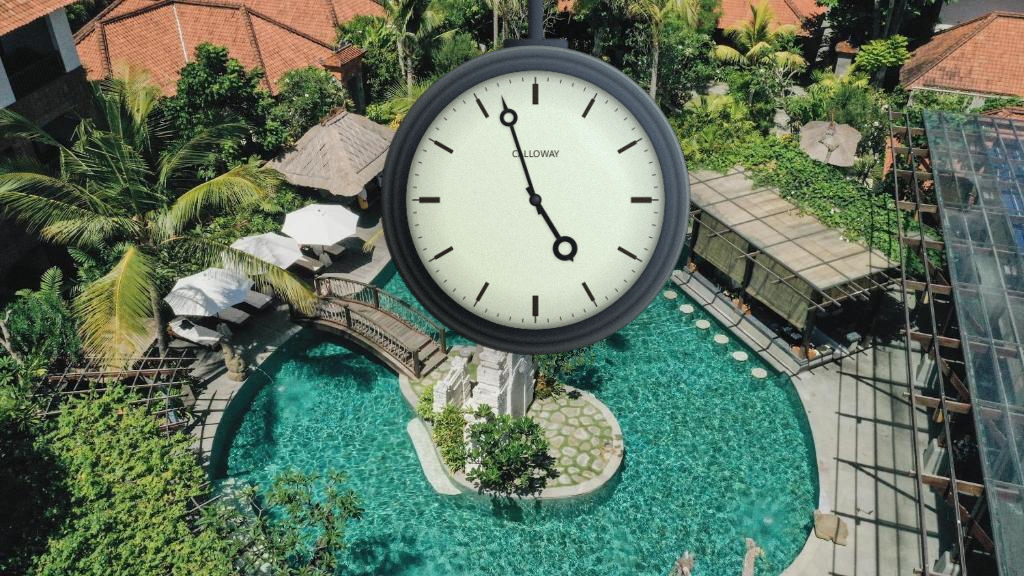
4,57
